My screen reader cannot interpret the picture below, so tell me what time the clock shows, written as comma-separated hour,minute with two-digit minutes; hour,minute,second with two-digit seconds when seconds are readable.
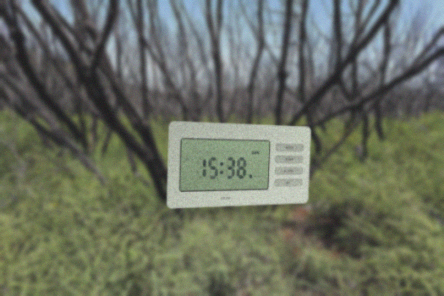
15,38
